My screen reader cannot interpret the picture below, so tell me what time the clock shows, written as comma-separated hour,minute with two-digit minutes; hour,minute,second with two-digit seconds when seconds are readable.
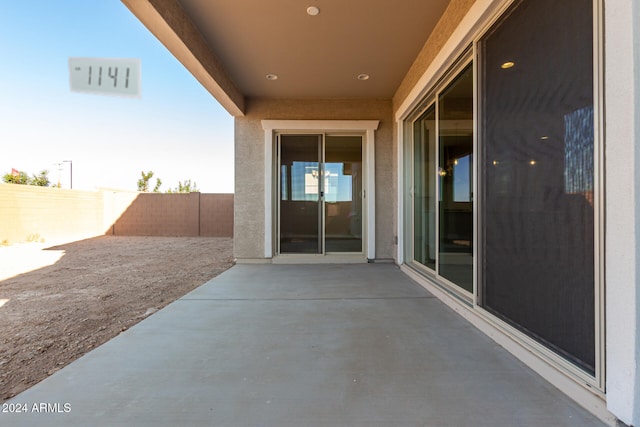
11,41
